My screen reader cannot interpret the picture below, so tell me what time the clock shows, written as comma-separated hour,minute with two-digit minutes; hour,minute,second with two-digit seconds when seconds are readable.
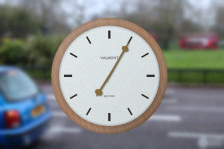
7,05
